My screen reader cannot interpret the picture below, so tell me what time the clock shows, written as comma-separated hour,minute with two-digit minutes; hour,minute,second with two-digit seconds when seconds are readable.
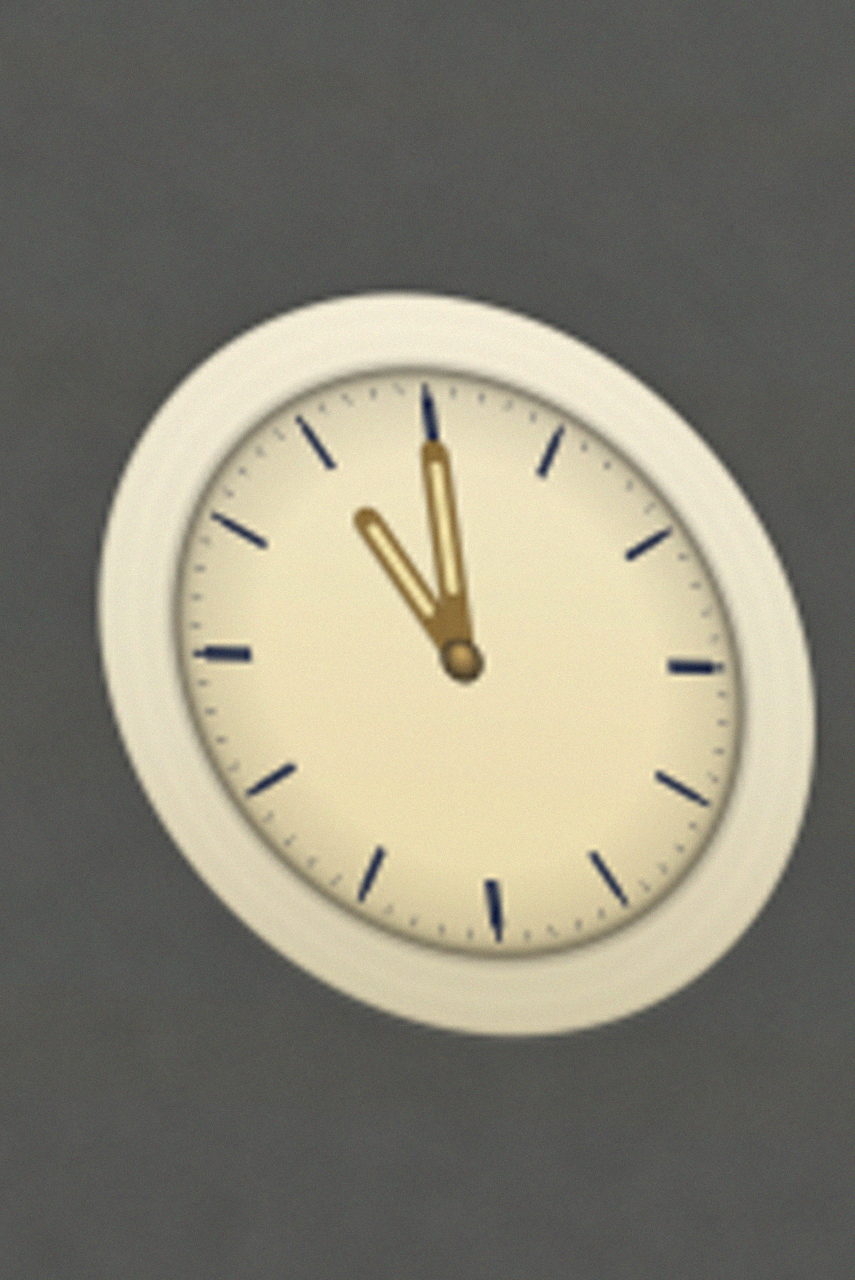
11,00
